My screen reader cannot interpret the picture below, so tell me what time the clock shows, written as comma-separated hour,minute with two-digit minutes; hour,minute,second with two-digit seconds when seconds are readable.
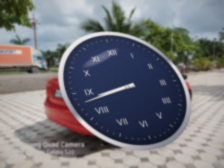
8,43
